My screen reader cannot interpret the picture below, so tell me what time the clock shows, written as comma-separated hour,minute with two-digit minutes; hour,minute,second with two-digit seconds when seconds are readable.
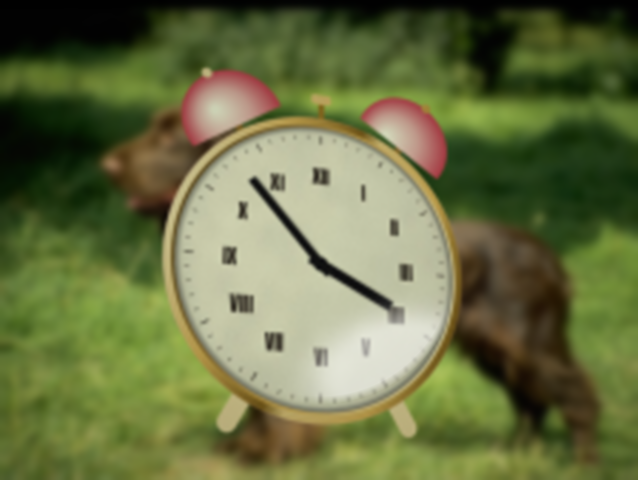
3,53
